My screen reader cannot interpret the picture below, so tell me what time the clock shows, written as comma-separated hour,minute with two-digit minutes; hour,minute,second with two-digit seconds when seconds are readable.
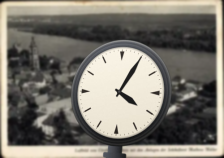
4,05
